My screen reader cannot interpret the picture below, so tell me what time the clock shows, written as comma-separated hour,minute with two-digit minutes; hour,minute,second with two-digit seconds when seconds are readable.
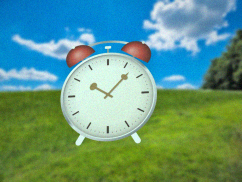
10,07
